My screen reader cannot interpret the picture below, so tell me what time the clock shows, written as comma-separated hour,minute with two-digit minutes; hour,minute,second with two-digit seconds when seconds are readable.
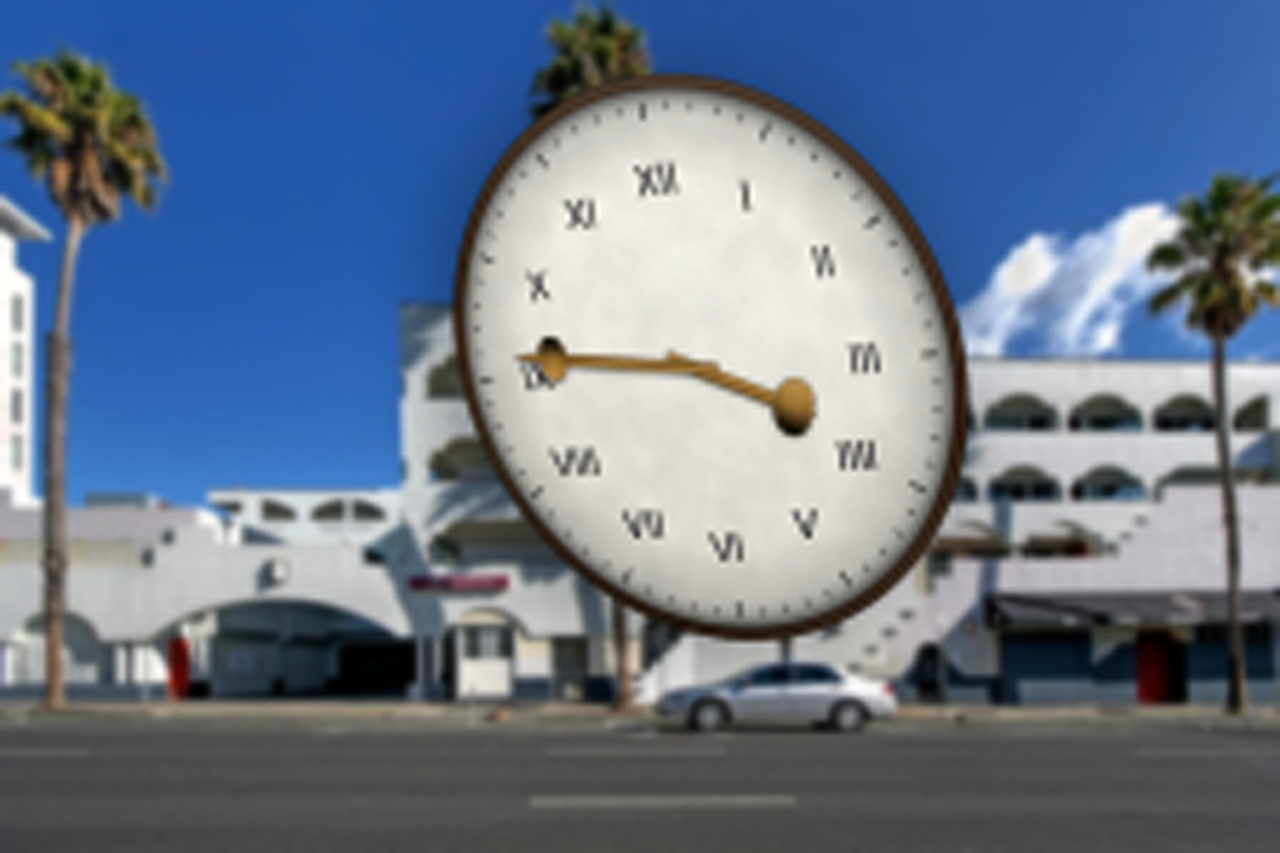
3,46
